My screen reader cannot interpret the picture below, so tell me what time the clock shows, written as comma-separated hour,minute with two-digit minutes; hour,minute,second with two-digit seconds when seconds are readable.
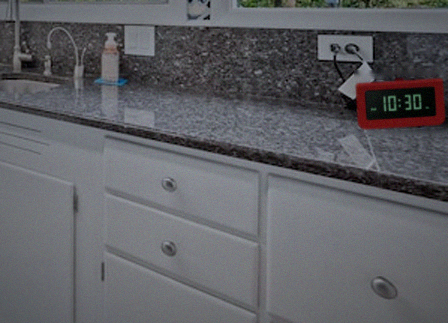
10,30
